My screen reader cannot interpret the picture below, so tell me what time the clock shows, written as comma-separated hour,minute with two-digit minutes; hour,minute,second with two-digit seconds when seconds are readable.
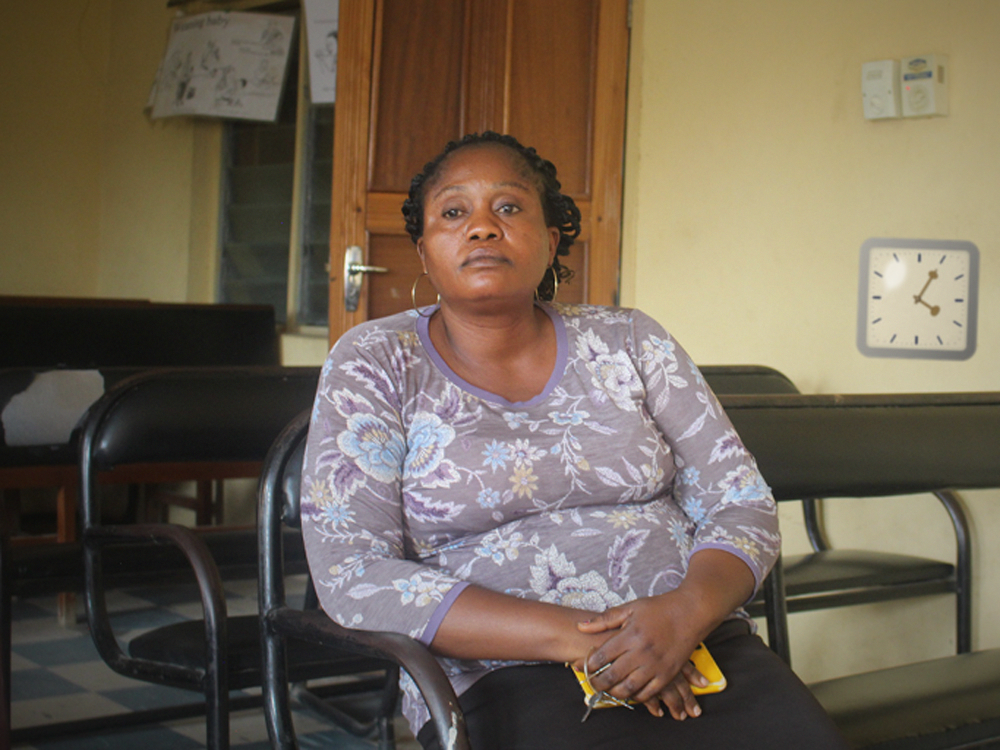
4,05
